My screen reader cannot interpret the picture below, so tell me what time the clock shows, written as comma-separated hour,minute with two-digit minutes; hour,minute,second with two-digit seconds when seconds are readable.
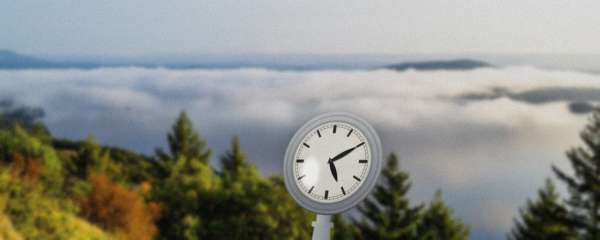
5,10
